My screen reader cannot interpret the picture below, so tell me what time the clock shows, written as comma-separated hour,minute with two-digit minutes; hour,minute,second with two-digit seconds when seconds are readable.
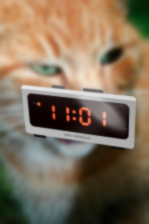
11,01
